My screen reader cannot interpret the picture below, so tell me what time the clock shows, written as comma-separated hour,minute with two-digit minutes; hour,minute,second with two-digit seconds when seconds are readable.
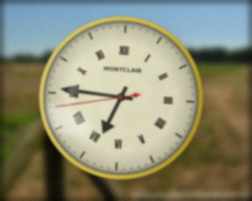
6,45,43
